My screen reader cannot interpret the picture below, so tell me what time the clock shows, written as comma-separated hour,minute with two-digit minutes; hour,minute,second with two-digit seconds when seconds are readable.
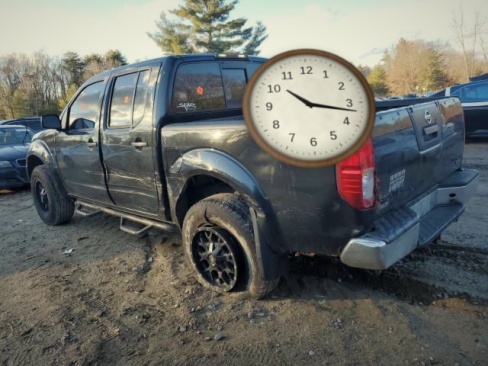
10,17
